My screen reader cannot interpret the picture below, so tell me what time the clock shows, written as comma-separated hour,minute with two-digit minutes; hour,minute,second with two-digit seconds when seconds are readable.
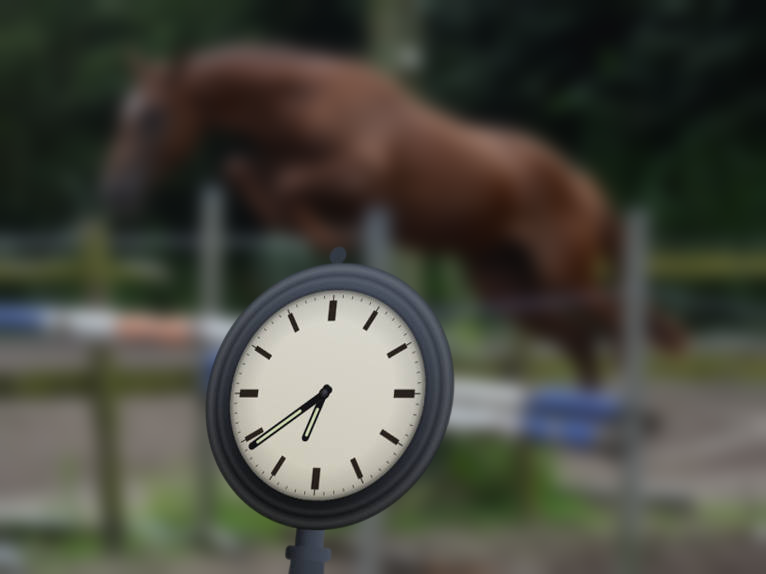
6,39
